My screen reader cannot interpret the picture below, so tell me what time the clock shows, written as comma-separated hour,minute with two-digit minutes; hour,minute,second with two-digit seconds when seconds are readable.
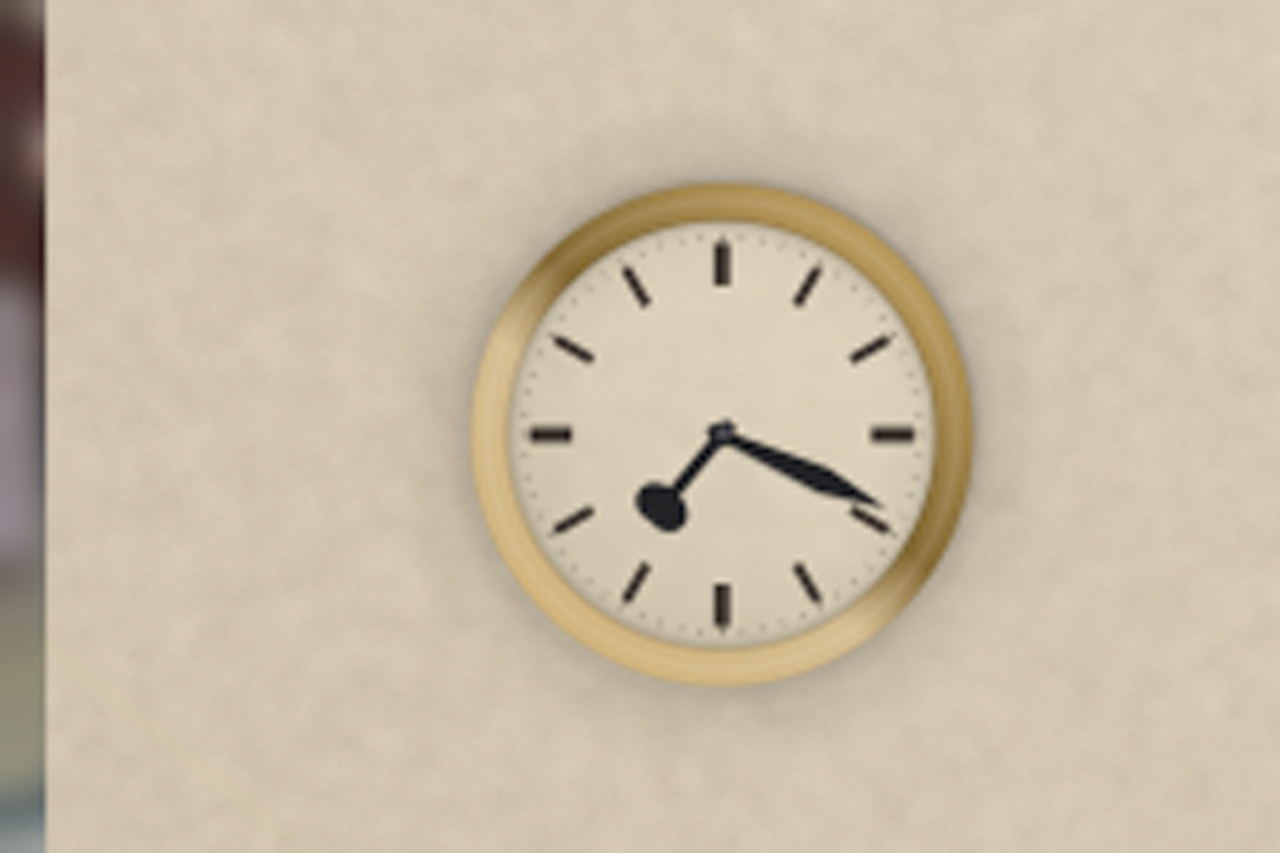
7,19
